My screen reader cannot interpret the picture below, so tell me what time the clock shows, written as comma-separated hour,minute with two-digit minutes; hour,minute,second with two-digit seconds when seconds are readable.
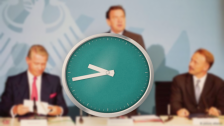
9,43
